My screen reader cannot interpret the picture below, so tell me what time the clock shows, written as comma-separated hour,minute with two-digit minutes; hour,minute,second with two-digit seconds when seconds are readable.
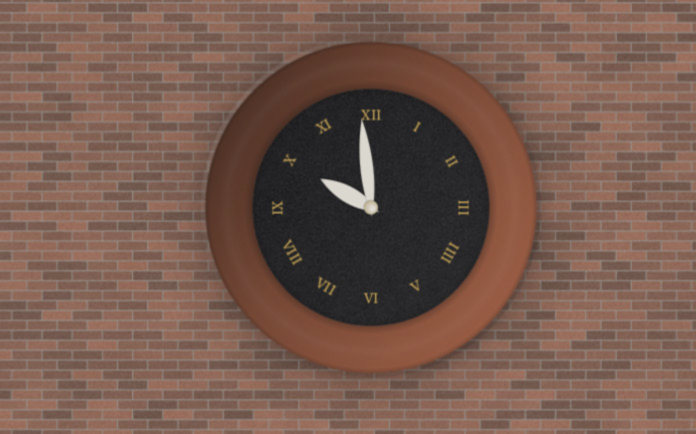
9,59
